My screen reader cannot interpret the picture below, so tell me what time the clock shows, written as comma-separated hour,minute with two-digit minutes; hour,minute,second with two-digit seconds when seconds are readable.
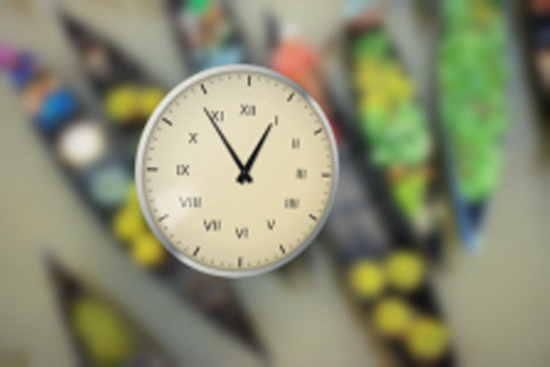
12,54
